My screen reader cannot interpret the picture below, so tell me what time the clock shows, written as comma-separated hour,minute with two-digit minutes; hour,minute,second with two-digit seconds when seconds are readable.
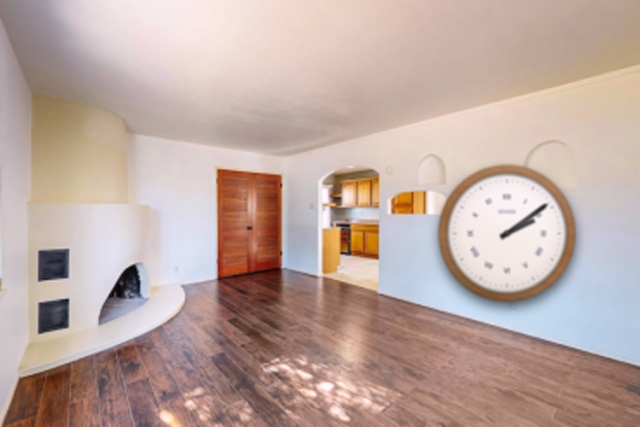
2,09
